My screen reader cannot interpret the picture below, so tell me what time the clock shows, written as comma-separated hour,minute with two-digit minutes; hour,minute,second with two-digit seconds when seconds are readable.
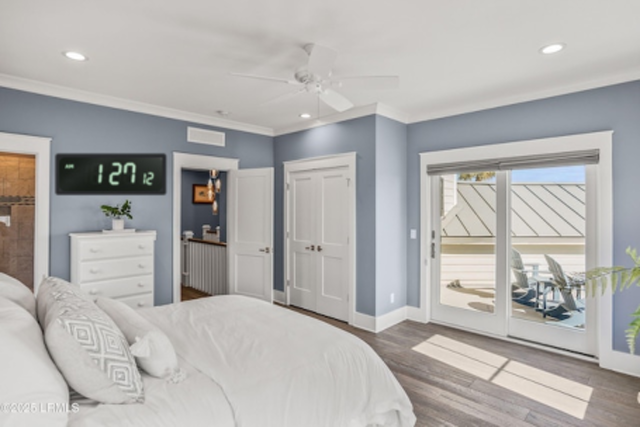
1,27,12
